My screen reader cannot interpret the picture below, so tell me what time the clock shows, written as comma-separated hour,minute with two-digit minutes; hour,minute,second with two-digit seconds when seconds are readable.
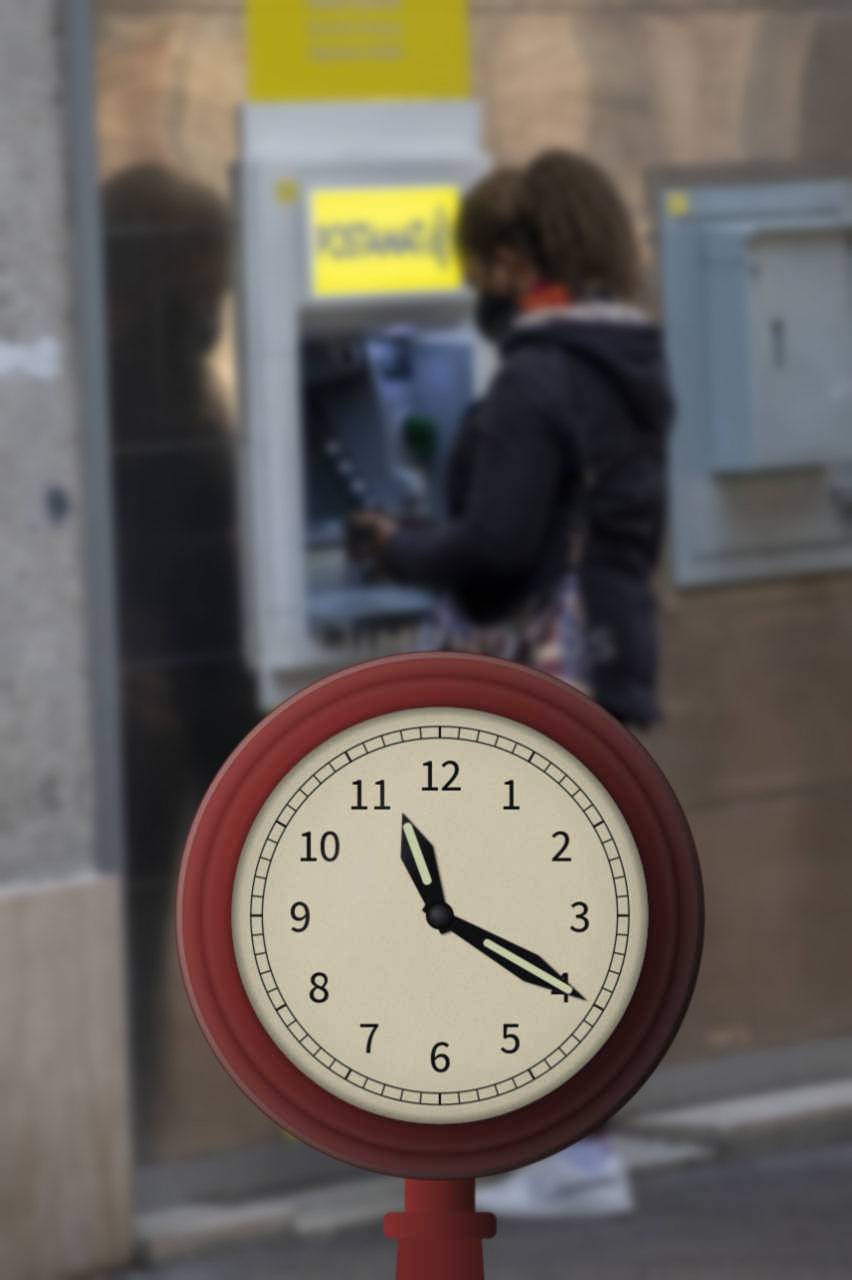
11,20
